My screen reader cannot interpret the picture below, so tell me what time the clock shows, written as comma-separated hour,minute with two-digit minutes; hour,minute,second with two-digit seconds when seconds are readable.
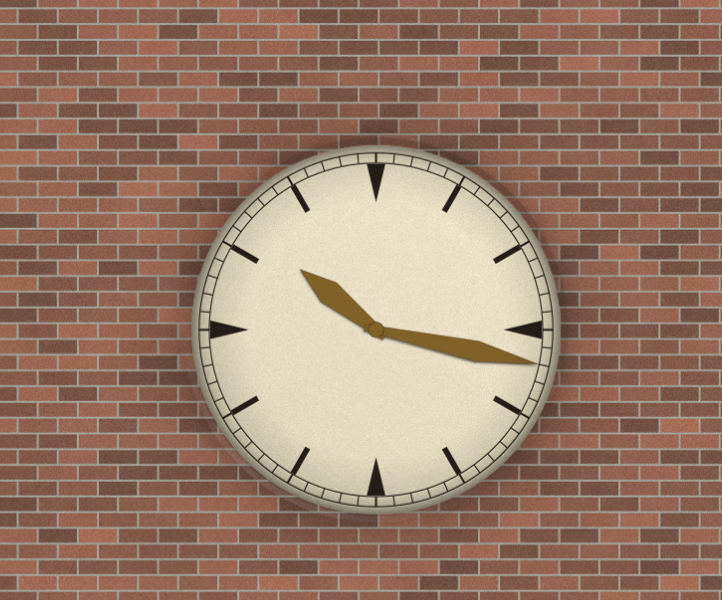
10,17
